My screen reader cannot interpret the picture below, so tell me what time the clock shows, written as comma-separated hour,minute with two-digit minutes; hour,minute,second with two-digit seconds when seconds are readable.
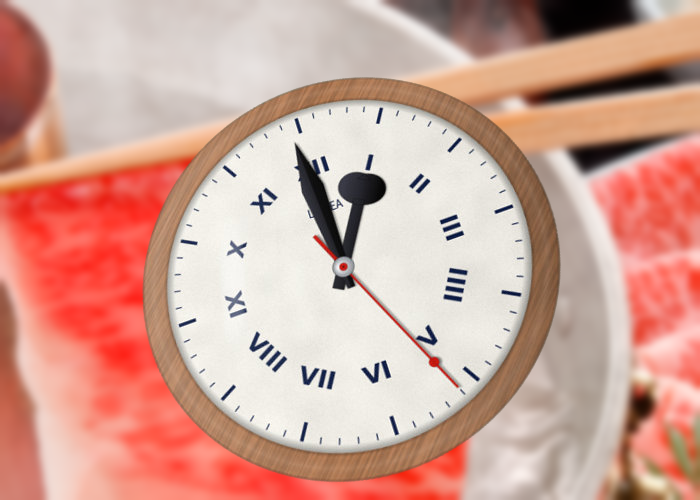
12,59,26
